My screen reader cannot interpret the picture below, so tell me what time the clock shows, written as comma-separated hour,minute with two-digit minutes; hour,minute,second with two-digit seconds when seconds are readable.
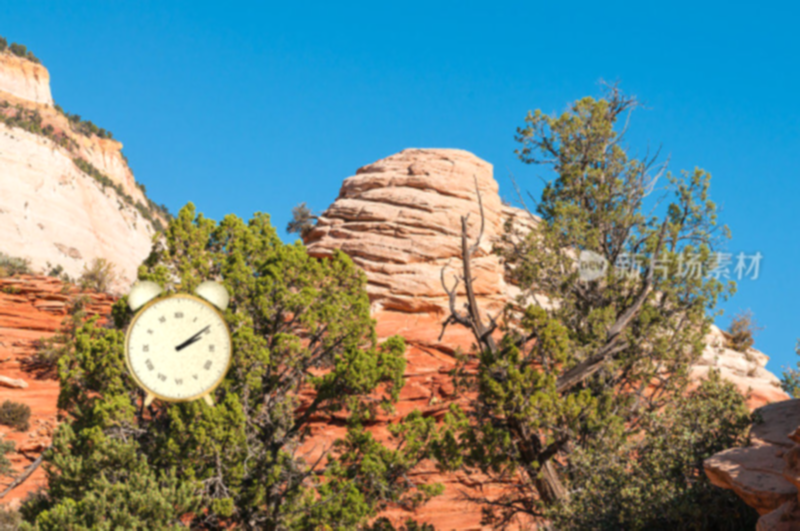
2,09
